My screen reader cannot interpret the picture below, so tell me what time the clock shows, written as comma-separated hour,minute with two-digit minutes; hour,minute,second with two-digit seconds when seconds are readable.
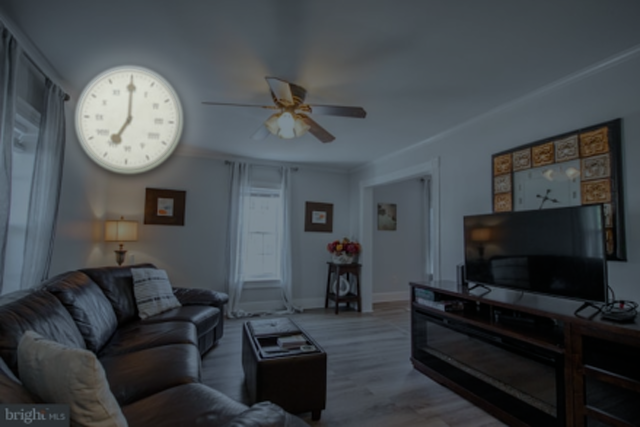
7,00
